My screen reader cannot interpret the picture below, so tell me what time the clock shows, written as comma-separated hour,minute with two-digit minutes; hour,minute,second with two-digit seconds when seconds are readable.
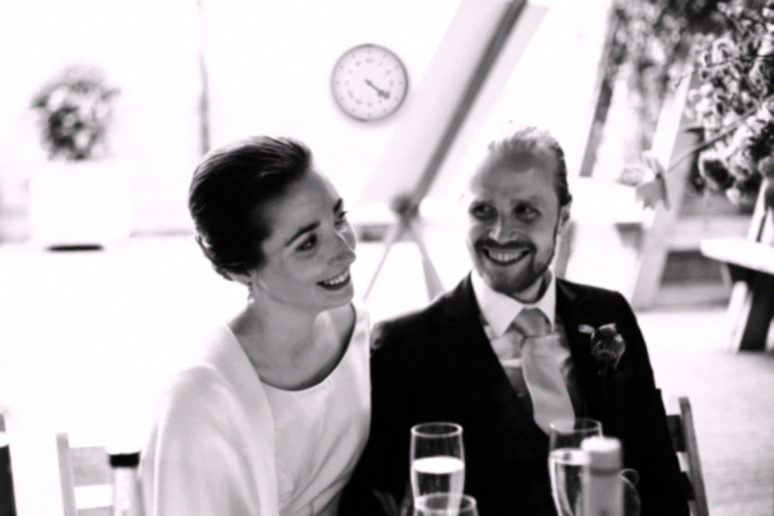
4,21
